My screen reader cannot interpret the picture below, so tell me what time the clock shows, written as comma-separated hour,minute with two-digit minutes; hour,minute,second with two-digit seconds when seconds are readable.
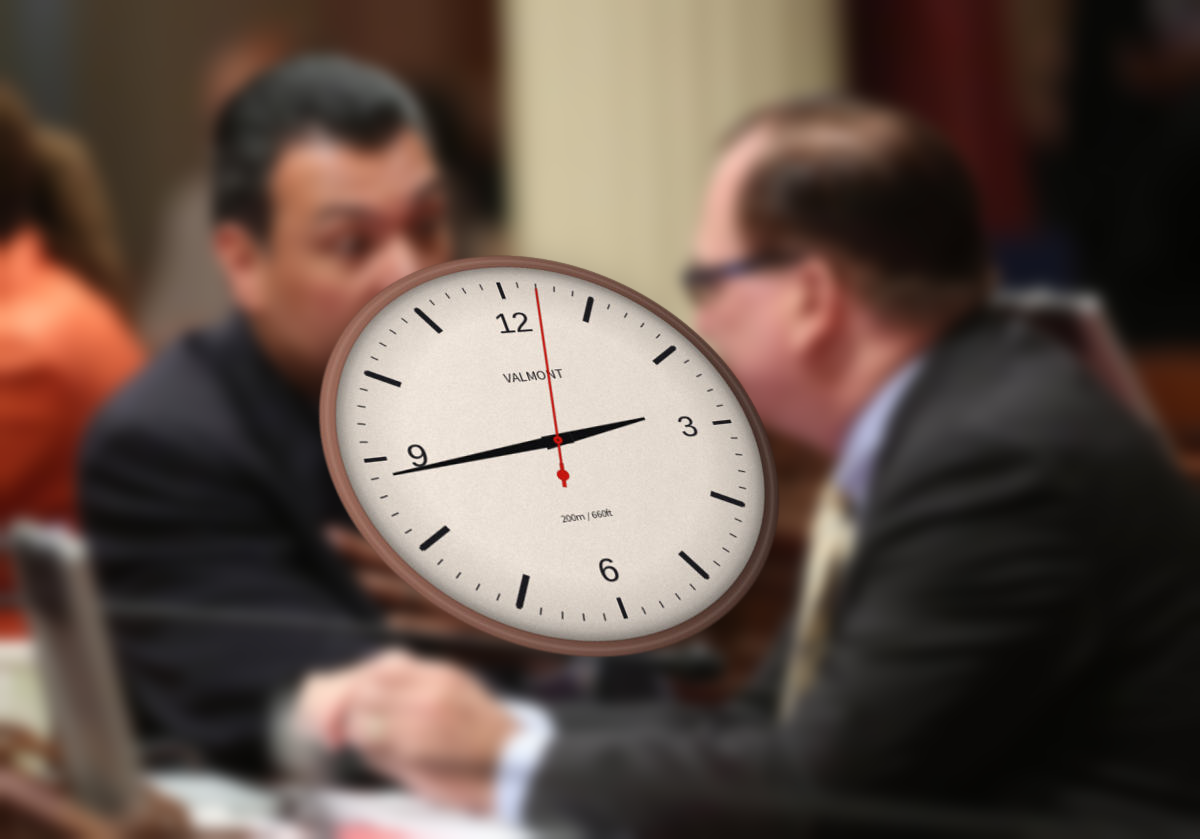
2,44,02
